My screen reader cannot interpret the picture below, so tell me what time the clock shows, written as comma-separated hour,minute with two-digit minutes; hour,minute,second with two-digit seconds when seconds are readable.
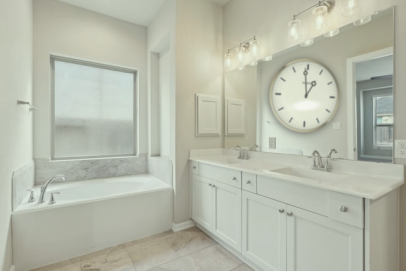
12,59
